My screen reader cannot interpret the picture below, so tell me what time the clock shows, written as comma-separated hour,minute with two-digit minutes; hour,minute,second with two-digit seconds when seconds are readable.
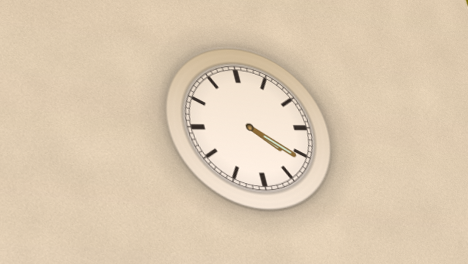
4,21
